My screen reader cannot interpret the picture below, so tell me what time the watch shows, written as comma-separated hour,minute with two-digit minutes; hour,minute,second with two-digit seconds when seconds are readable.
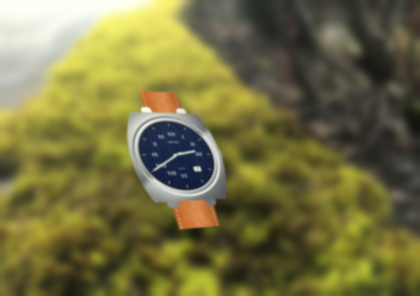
2,40
